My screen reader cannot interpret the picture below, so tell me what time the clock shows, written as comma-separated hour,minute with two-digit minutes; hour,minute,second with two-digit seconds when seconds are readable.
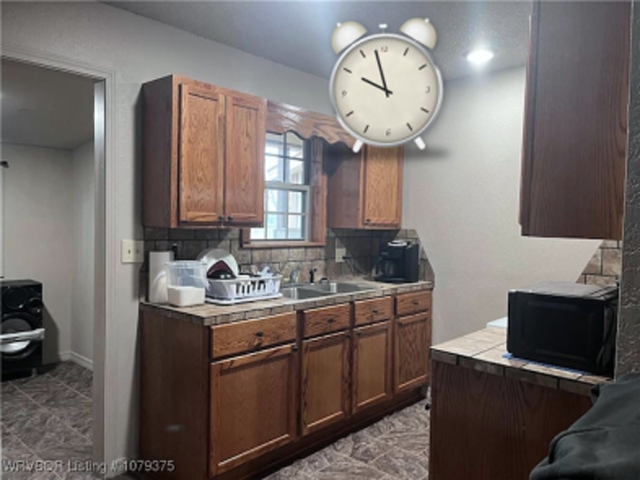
9,58
